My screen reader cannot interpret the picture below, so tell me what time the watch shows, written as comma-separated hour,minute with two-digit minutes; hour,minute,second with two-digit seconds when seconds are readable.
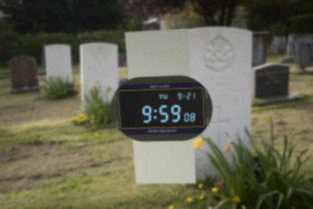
9,59
